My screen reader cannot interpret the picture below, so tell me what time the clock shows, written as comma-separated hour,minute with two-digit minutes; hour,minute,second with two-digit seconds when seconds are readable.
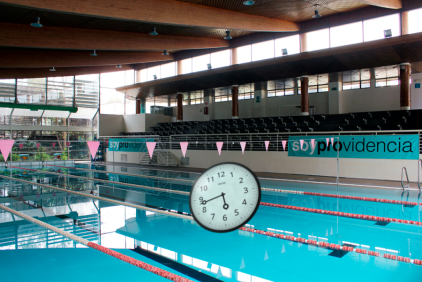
5,43
